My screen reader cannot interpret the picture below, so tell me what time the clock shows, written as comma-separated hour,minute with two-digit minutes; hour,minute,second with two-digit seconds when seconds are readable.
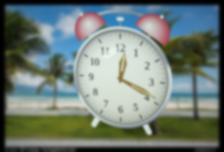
12,19
